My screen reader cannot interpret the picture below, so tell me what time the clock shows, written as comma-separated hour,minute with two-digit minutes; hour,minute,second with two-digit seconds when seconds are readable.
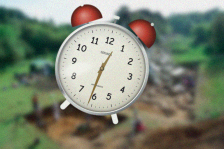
12,31
